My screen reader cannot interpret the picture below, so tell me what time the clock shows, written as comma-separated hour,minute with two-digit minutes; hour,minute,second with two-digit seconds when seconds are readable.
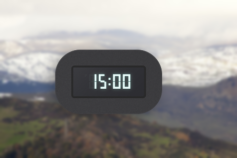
15,00
